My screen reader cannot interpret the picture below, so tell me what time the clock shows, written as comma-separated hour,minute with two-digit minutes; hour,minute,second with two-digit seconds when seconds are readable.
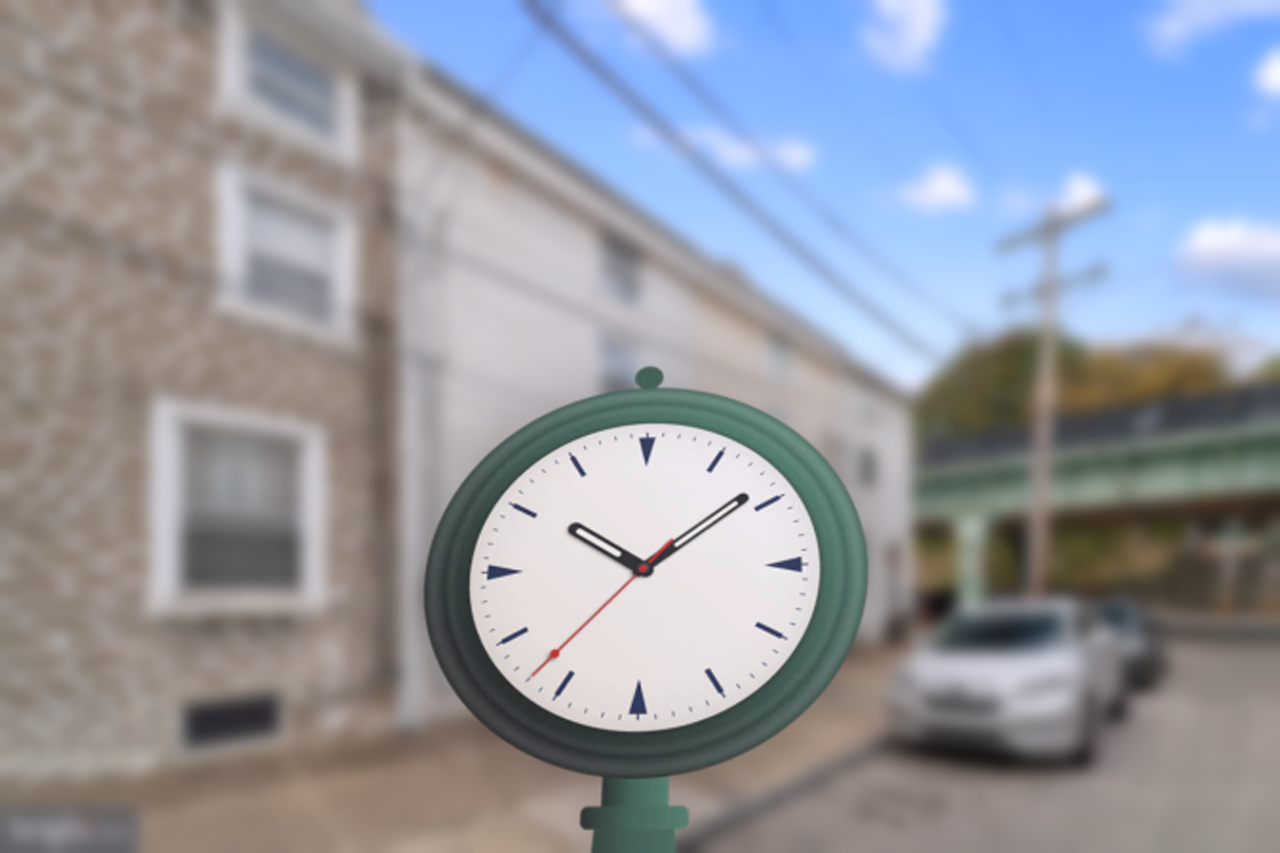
10,08,37
